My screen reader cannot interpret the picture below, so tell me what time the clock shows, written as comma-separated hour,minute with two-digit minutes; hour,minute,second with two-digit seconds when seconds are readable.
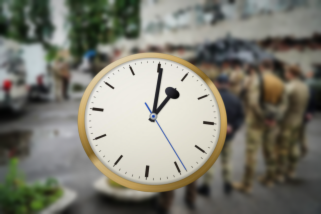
1,00,24
